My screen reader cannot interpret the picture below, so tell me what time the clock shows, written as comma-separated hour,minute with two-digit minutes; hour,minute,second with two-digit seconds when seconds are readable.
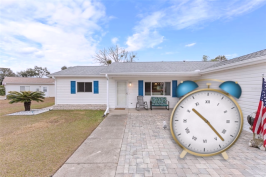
10,23
